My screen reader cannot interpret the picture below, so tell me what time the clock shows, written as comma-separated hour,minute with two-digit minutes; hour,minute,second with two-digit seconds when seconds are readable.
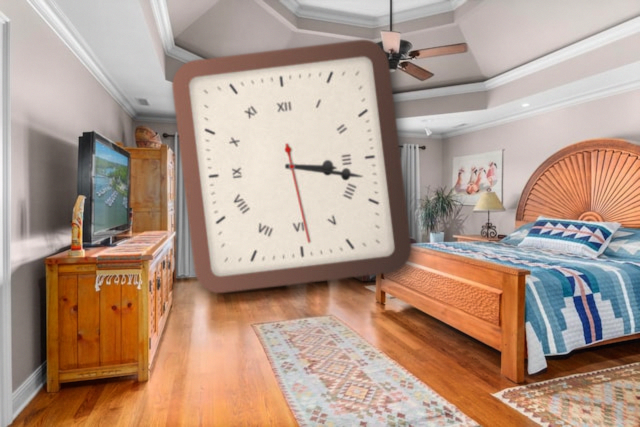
3,17,29
